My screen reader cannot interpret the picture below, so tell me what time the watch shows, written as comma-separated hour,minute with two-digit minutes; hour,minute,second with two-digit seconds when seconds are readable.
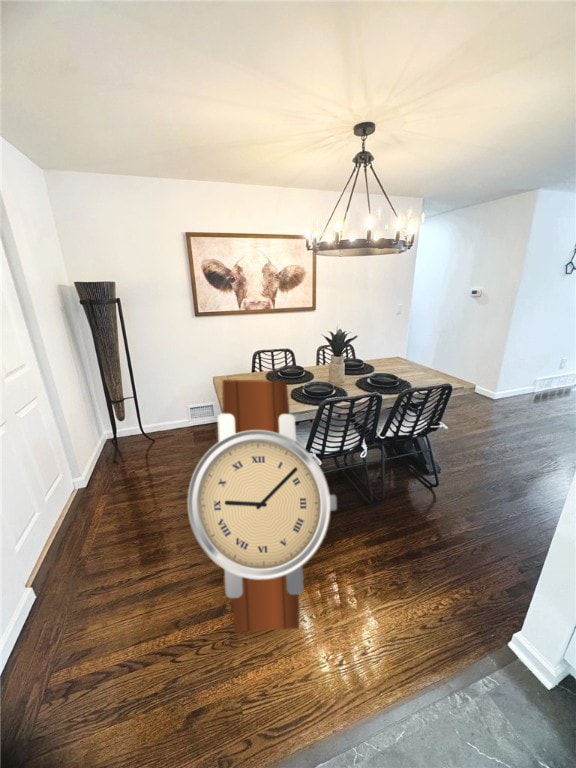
9,08
